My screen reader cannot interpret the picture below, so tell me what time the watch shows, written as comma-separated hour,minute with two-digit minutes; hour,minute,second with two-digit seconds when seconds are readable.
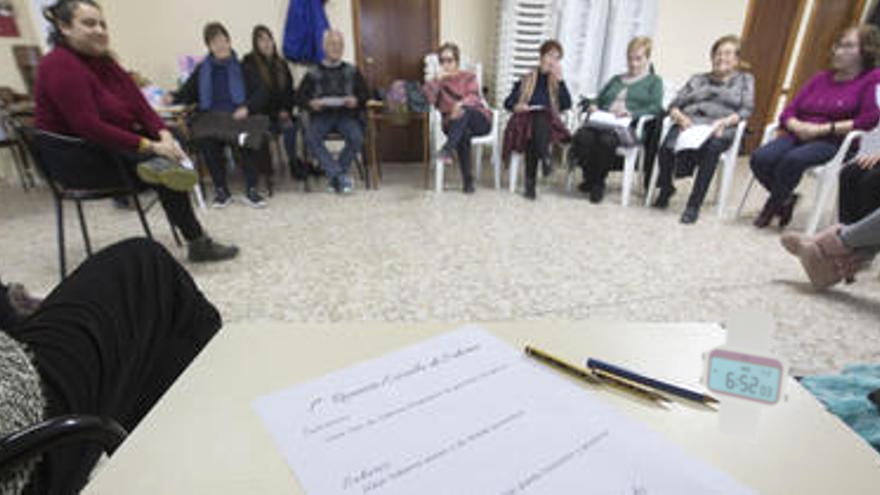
6,52
